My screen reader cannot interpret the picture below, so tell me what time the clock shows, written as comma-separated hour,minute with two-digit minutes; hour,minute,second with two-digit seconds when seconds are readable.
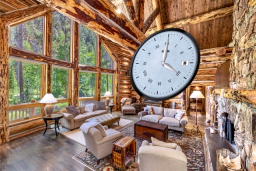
4,00
